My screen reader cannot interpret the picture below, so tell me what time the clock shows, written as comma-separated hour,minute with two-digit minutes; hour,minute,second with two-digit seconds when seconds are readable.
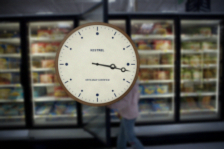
3,17
